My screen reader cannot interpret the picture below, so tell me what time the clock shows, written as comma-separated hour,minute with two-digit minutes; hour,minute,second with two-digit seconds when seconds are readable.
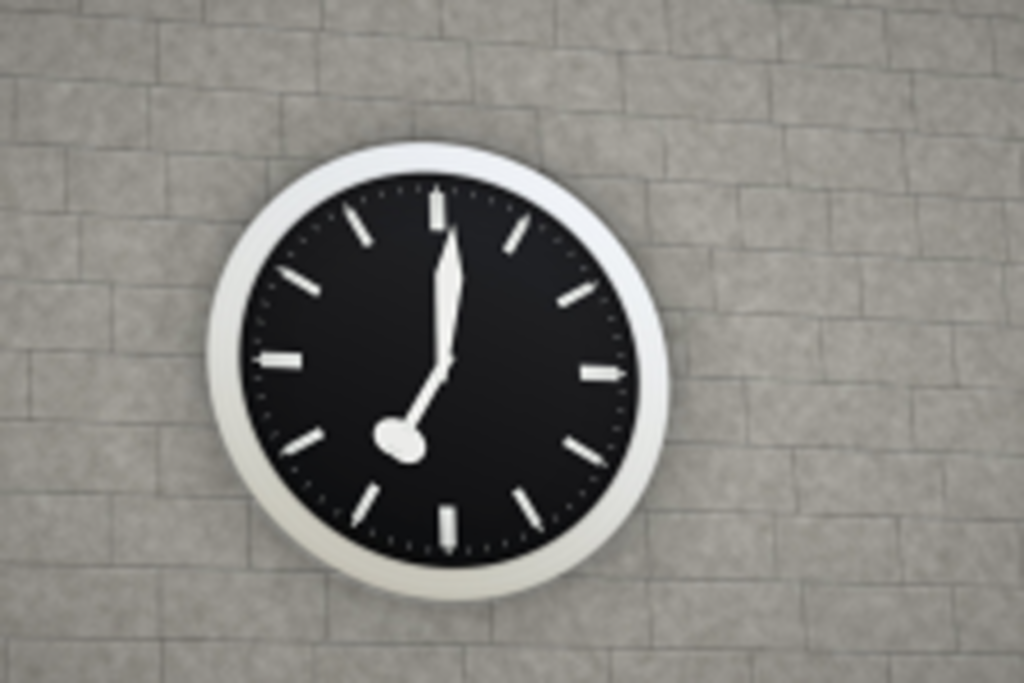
7,01
